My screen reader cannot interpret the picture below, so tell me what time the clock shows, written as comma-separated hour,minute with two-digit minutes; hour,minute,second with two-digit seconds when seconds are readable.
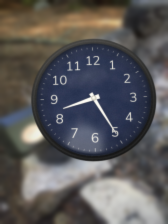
8,25
